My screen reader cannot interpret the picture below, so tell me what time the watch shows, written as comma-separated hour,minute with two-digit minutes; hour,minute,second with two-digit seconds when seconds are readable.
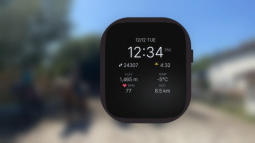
12,34
